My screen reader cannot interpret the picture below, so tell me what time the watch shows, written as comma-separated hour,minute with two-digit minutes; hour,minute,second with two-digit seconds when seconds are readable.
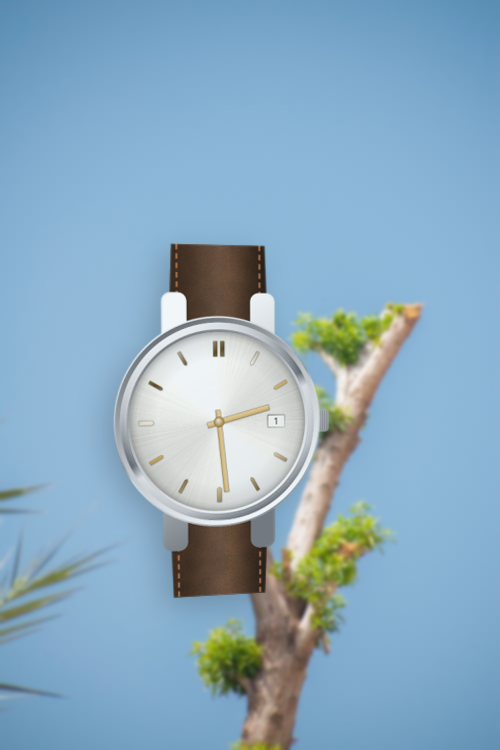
2,29
